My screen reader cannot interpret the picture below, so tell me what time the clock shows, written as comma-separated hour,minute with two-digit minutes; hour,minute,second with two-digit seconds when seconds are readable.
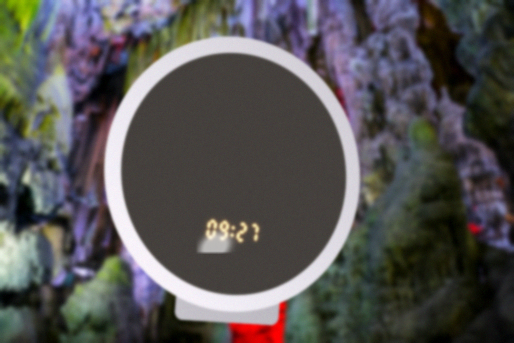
9,27
